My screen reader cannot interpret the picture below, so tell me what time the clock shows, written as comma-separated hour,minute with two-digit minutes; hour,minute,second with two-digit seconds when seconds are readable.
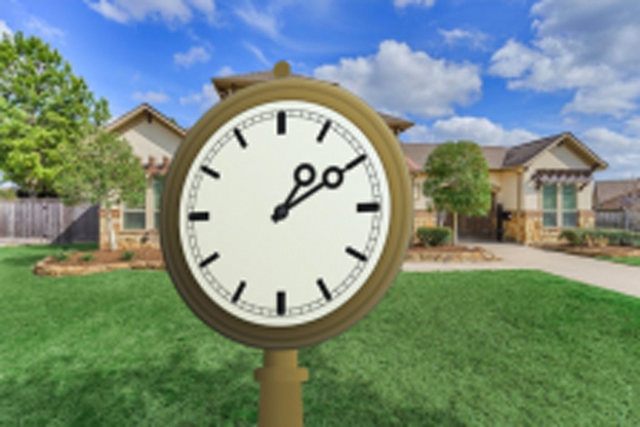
1,10
